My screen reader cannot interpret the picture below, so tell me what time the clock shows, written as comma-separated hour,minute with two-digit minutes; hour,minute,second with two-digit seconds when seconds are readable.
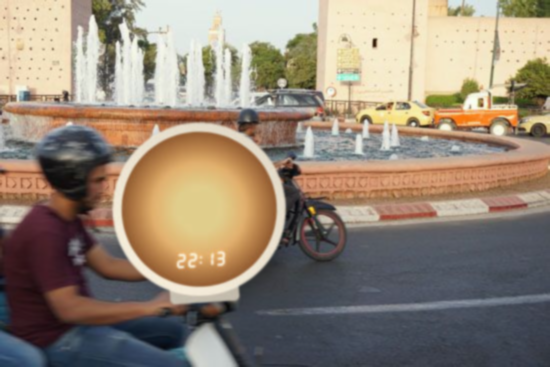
22,13
